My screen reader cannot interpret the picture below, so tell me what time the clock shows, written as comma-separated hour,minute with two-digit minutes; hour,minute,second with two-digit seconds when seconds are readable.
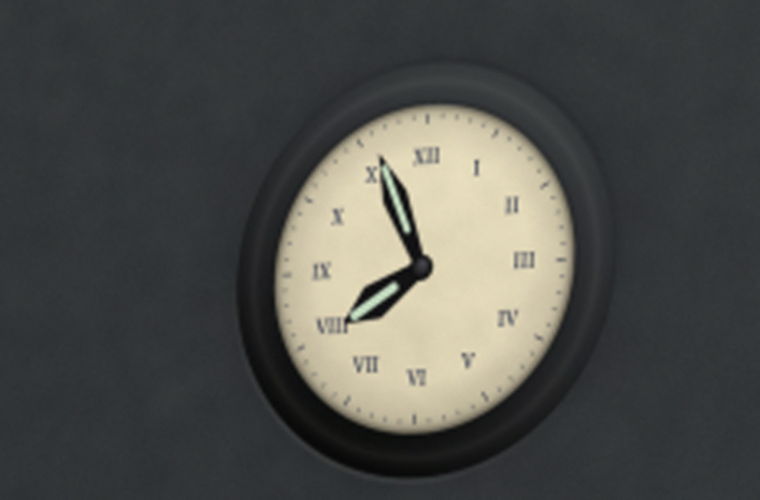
7,56
